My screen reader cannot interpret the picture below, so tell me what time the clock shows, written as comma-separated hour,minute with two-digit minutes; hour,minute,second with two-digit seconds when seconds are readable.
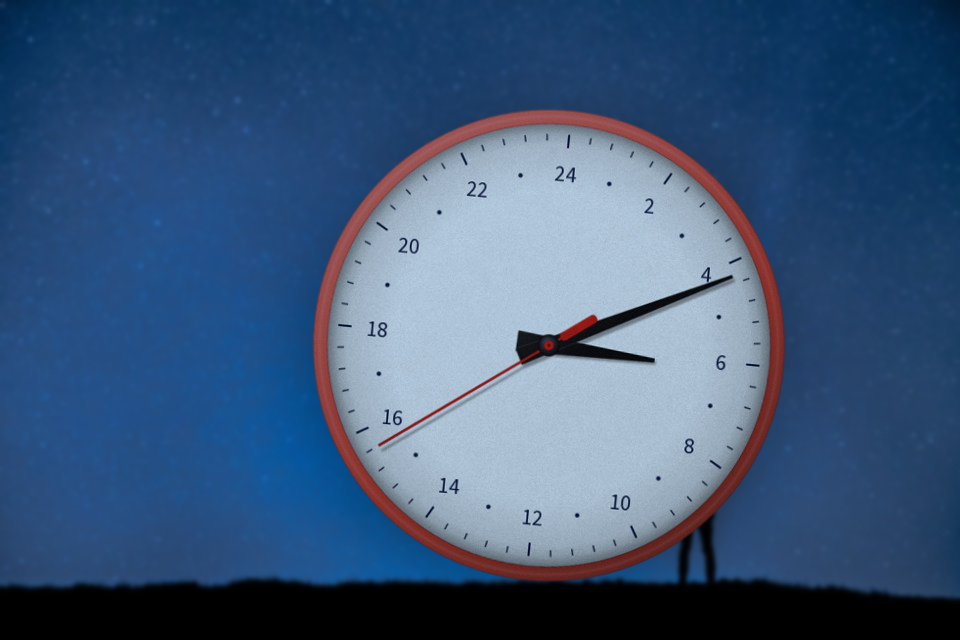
6,10,39
